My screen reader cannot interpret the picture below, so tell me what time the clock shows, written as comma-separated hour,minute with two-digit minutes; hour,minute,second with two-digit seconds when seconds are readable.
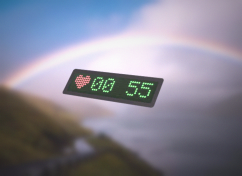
0,55
